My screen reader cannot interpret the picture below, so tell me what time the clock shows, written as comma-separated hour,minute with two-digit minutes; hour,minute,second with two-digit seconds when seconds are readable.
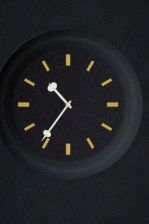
10,36
